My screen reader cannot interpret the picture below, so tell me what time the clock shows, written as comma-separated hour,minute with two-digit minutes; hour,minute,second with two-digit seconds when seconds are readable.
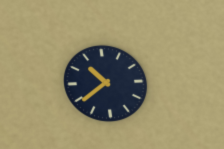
10,39
